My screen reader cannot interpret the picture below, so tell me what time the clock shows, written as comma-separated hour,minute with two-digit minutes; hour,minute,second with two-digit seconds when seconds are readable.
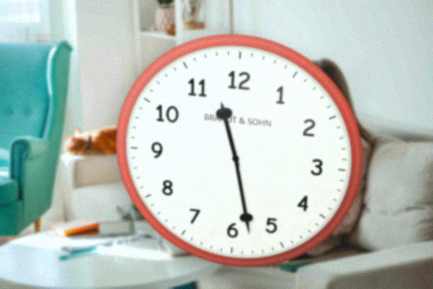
11,28
